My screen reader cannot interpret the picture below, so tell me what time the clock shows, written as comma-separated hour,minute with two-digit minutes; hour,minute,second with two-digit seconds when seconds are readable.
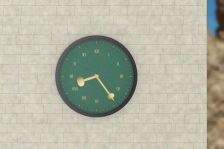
8,24
